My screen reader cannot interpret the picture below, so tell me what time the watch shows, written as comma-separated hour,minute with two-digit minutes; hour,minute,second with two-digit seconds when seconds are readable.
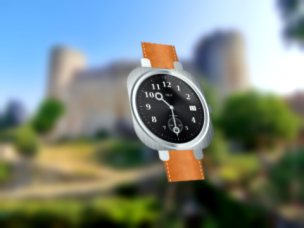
10,30
